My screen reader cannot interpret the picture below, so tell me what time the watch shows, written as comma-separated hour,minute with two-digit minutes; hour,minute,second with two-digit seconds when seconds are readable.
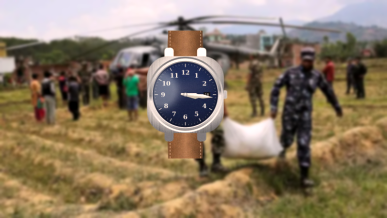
3,16
